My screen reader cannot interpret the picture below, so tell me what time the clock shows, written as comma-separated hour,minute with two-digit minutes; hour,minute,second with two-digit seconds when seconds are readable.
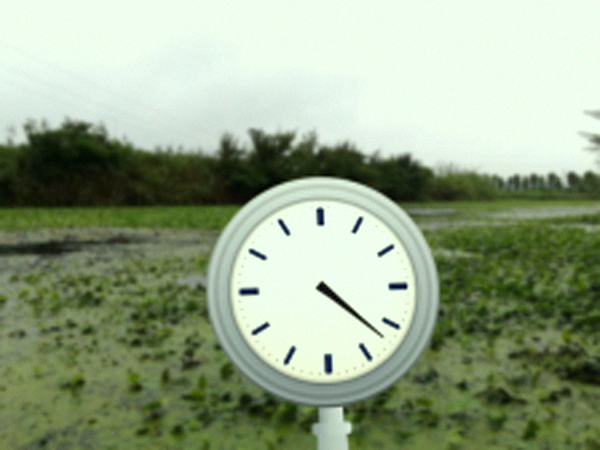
4,22
